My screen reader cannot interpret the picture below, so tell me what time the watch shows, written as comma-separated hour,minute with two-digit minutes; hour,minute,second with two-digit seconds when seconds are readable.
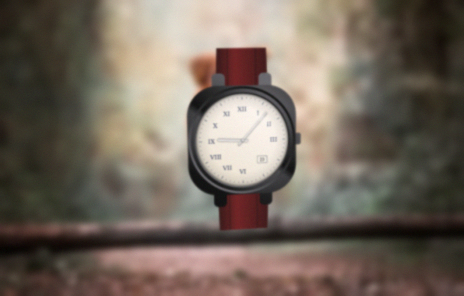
9,07
